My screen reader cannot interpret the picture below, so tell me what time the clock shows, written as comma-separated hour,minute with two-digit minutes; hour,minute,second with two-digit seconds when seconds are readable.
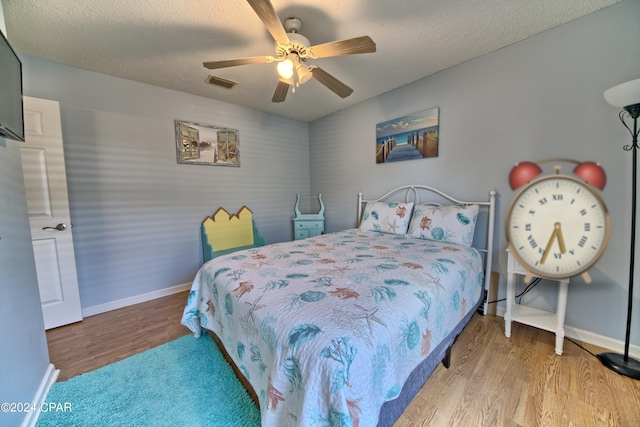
5,34
